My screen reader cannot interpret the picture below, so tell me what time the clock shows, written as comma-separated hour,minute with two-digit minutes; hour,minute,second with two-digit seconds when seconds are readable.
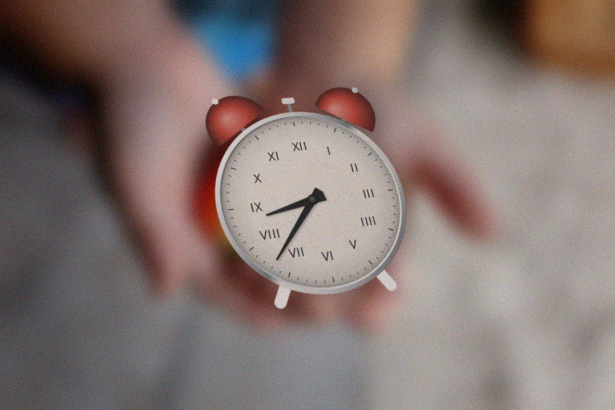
8,37
